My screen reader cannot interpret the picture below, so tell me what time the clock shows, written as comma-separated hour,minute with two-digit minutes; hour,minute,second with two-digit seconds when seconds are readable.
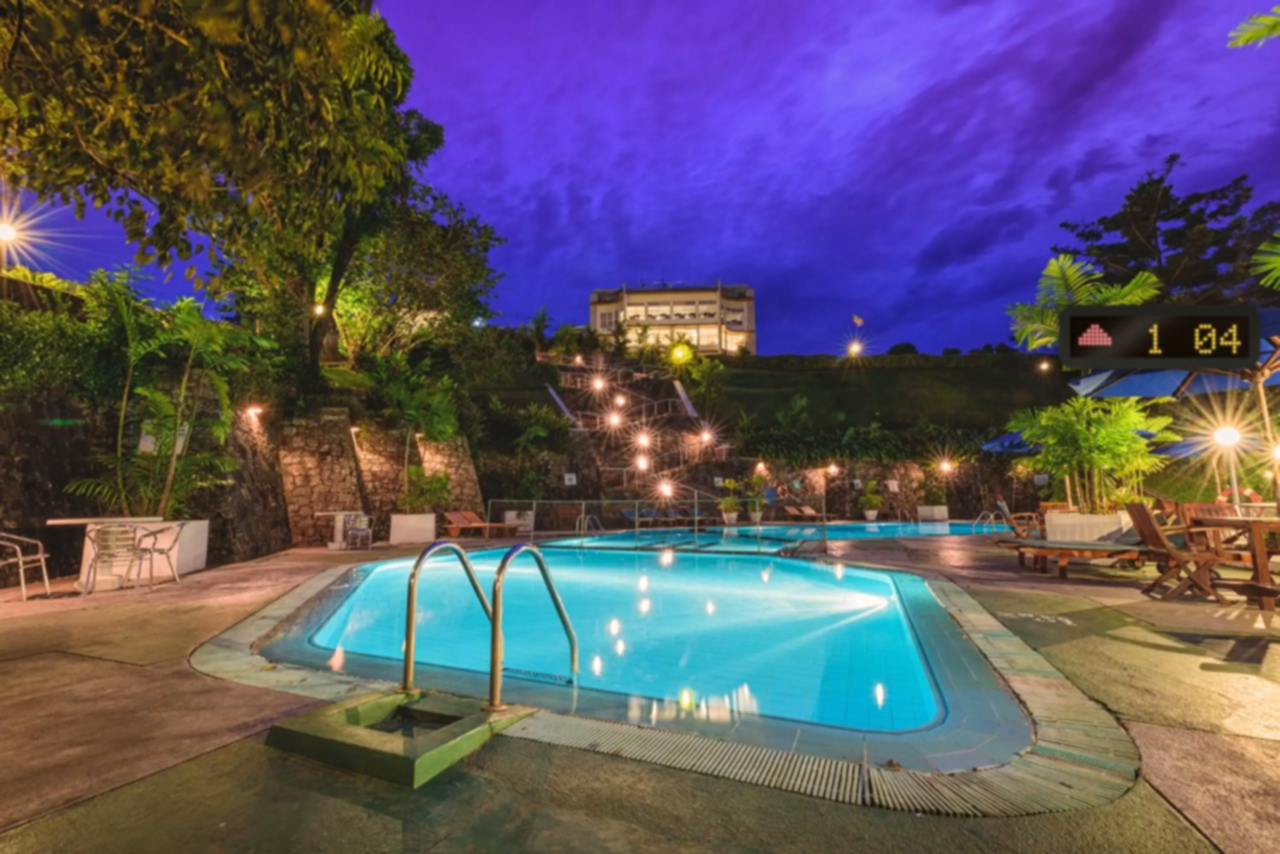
1,04
